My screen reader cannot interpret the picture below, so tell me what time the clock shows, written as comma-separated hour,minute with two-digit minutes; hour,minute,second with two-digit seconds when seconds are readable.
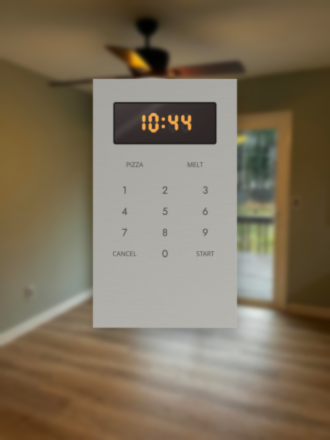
10,44
